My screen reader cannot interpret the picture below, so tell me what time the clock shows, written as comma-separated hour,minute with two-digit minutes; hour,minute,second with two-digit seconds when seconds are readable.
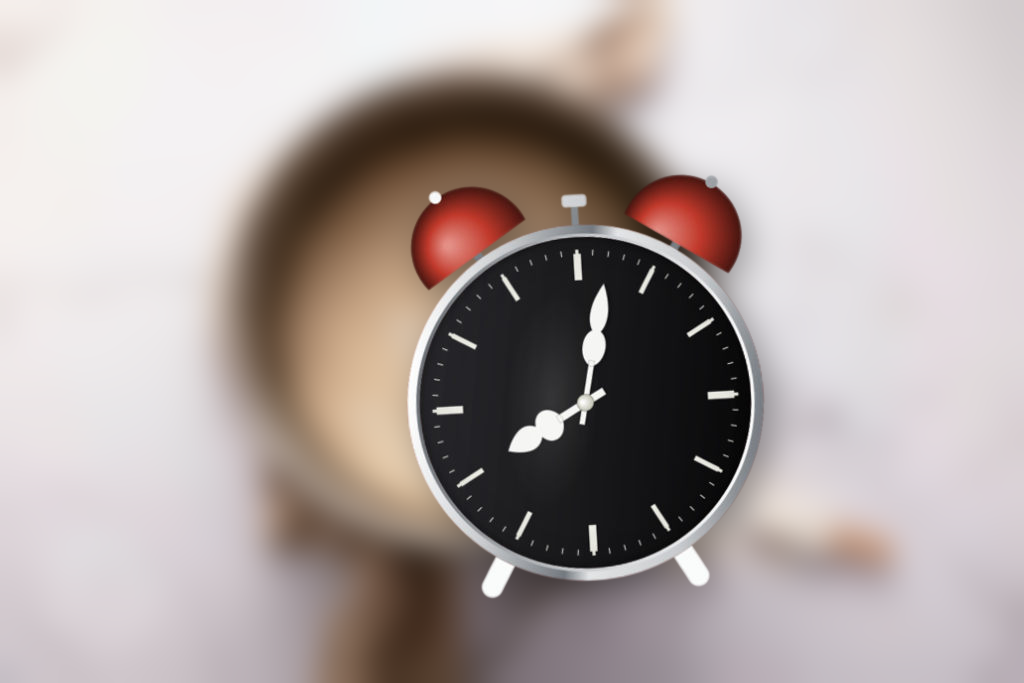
8,02
